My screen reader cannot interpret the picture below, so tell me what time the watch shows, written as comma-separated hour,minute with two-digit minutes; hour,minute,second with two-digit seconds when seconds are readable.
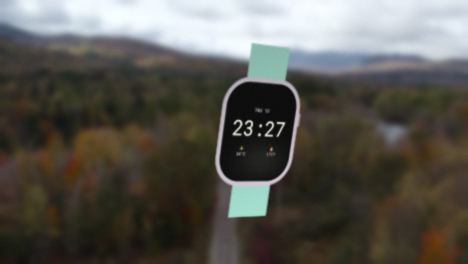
23,27
